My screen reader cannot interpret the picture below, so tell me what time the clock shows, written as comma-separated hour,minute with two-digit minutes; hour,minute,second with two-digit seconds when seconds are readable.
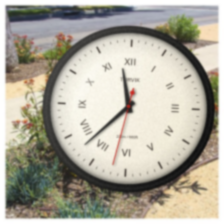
11,37,32
